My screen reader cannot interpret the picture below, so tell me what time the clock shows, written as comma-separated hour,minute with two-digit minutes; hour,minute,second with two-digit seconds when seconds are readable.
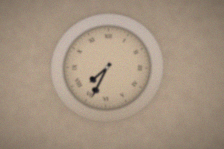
7,34
